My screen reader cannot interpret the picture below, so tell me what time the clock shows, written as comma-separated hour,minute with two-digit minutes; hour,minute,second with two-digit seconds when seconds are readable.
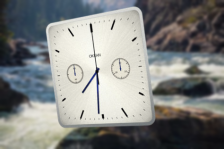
7,31
